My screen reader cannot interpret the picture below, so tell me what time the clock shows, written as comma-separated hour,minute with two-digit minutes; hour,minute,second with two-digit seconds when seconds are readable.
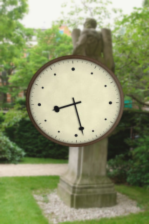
8,28
